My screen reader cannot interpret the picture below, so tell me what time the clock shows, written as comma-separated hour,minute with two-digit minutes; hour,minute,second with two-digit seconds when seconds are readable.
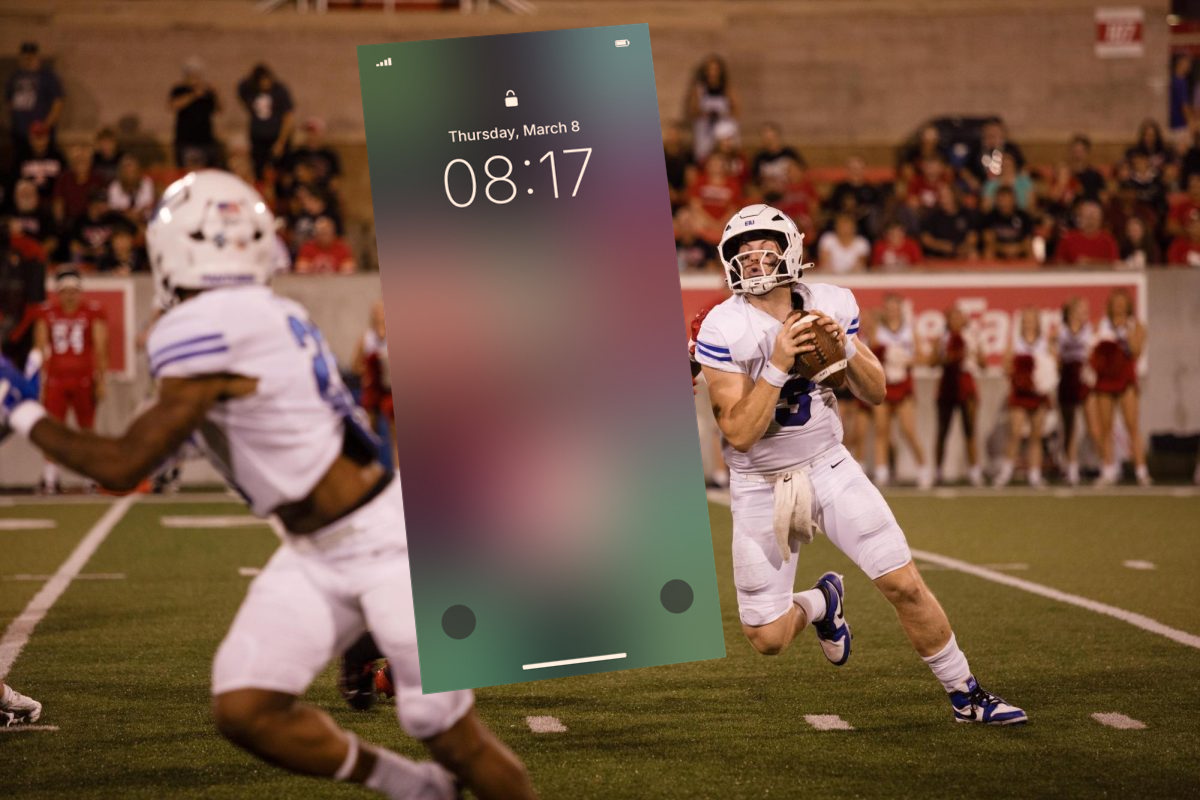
8,17
